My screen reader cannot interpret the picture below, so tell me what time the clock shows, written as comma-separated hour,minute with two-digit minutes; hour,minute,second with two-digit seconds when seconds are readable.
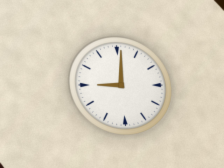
9,01
